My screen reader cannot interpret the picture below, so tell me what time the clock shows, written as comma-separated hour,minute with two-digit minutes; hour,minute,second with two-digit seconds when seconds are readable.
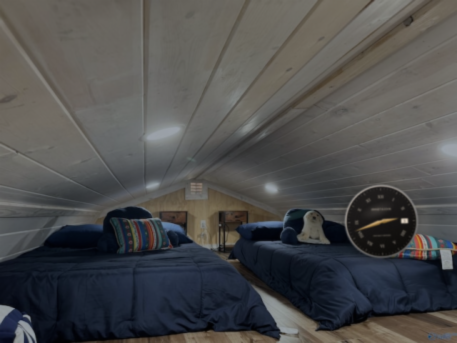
2,42
